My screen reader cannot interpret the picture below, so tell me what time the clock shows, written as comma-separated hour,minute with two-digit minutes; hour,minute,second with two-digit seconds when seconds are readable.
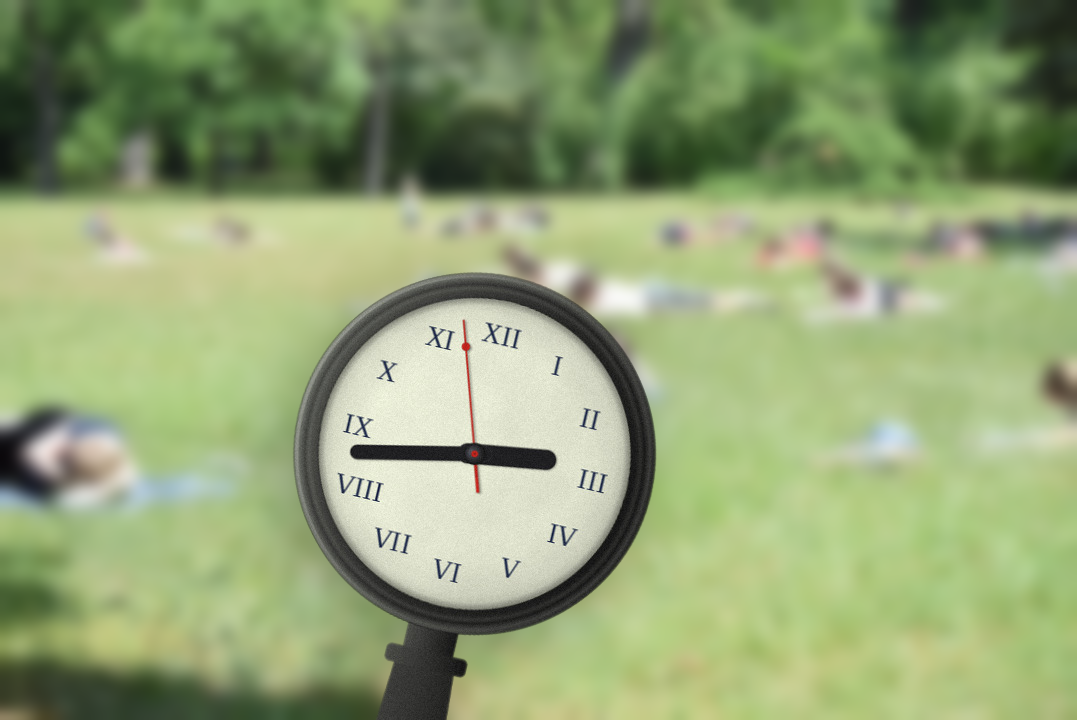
2,42,57
